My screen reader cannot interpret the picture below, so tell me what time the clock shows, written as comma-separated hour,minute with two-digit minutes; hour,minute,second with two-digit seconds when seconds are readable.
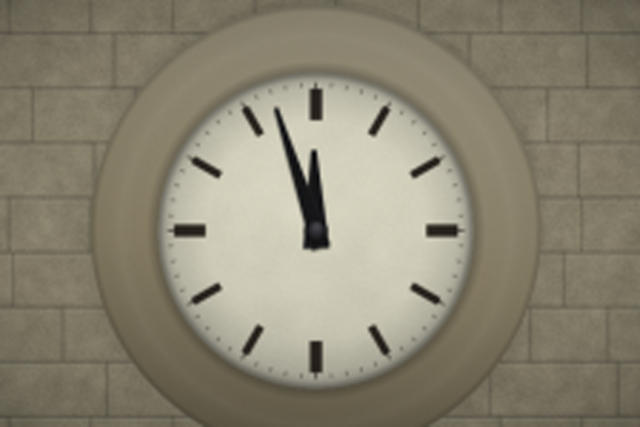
11,57
